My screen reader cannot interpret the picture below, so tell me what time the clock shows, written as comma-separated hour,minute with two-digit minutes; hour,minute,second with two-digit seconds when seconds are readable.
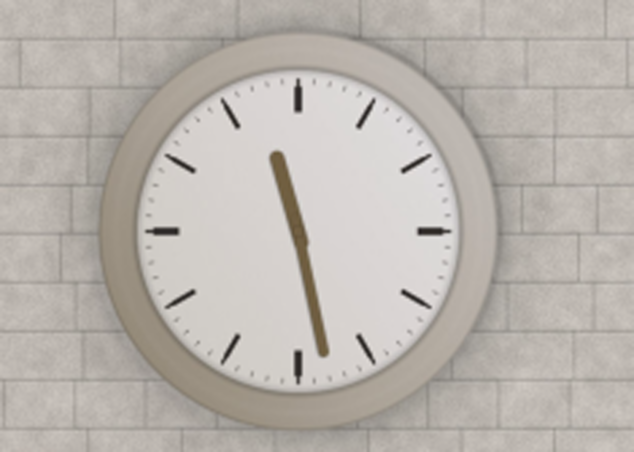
11,28
